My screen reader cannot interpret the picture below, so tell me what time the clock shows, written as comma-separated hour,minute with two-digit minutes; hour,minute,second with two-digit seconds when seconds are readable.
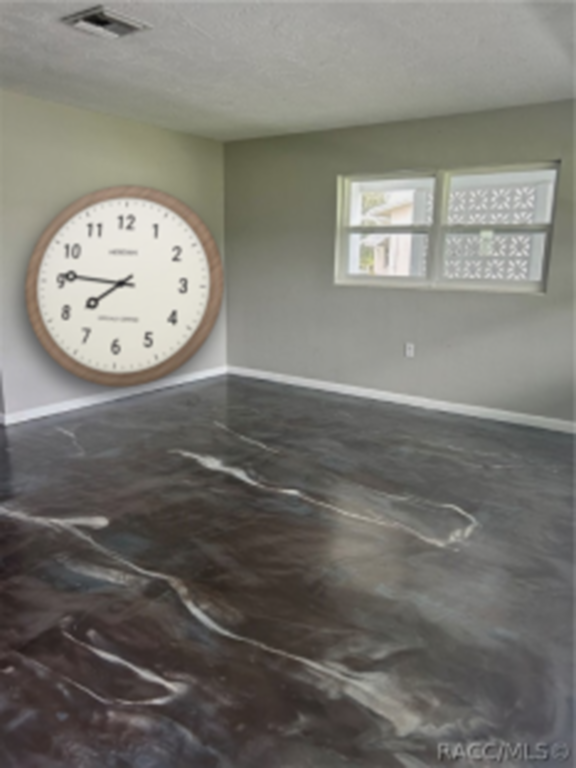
7,46
